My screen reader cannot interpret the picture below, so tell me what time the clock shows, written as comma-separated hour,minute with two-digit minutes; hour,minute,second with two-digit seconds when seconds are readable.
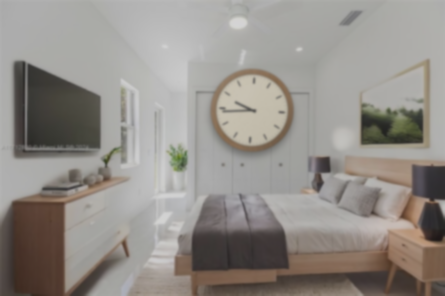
9,44
